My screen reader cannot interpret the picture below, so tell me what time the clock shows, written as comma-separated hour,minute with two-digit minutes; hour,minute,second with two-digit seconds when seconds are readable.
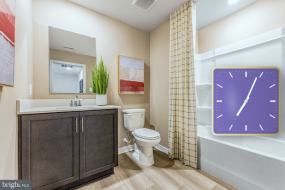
7,04
